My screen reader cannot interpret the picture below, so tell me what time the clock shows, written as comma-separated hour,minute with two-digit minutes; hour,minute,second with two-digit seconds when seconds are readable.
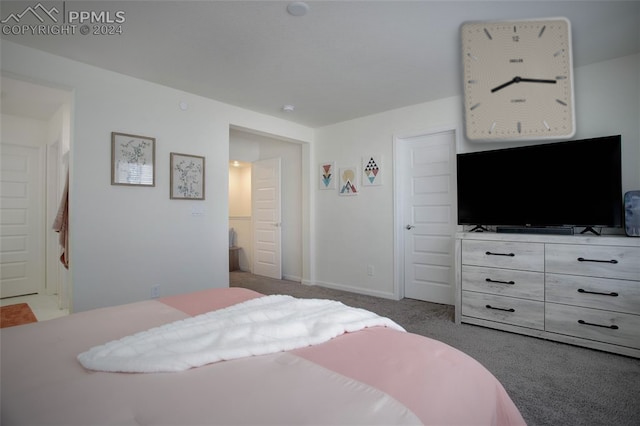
8,16
